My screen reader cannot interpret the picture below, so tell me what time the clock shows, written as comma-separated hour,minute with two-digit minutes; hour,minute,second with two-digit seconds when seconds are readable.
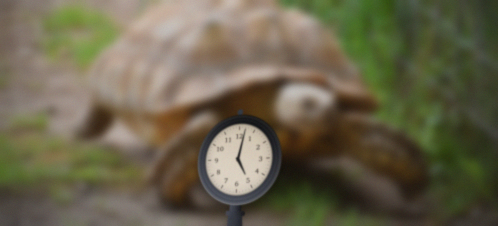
5,02
